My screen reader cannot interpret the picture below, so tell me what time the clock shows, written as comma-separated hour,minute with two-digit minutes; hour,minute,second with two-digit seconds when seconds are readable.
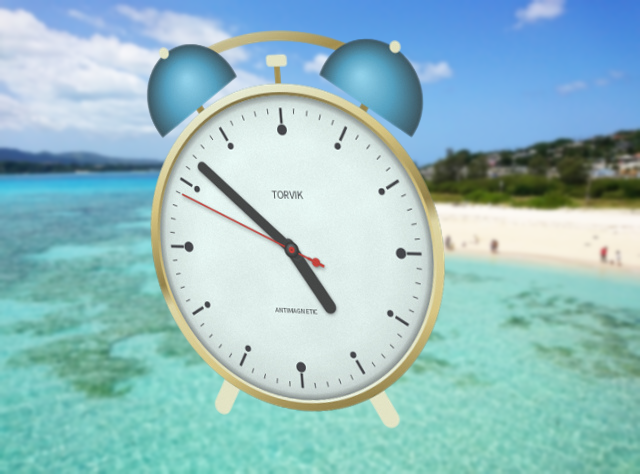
4,51,49
